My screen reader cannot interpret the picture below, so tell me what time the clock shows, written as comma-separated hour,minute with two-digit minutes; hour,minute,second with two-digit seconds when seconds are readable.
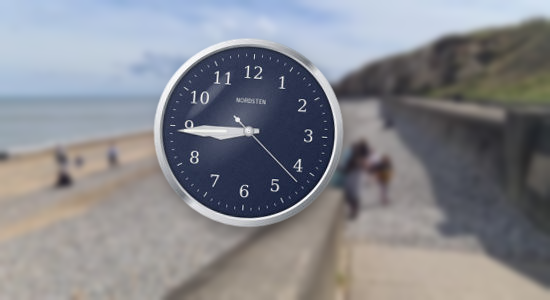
8,44,22
